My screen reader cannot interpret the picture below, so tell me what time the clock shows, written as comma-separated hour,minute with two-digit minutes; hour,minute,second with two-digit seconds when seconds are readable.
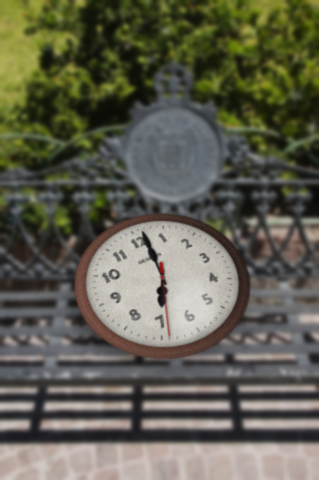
7,01,34
